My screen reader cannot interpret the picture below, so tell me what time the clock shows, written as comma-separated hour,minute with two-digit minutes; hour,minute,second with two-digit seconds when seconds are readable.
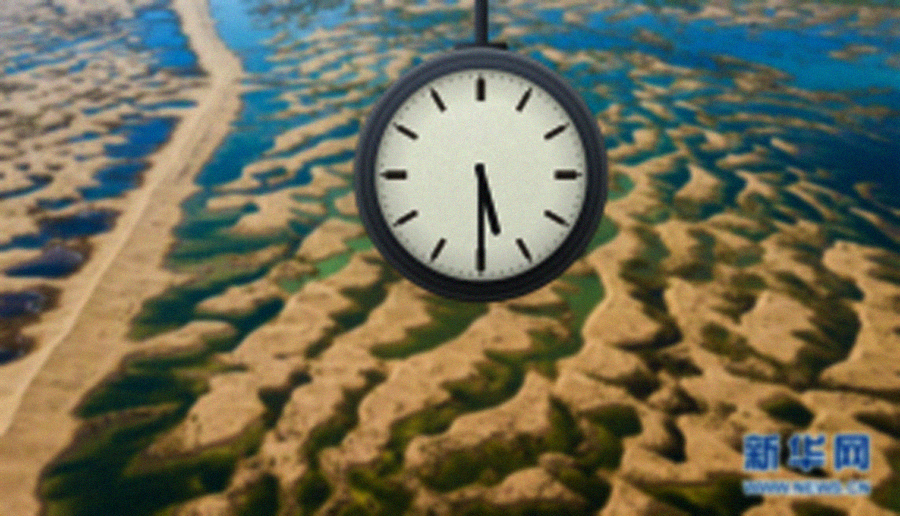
5,30
